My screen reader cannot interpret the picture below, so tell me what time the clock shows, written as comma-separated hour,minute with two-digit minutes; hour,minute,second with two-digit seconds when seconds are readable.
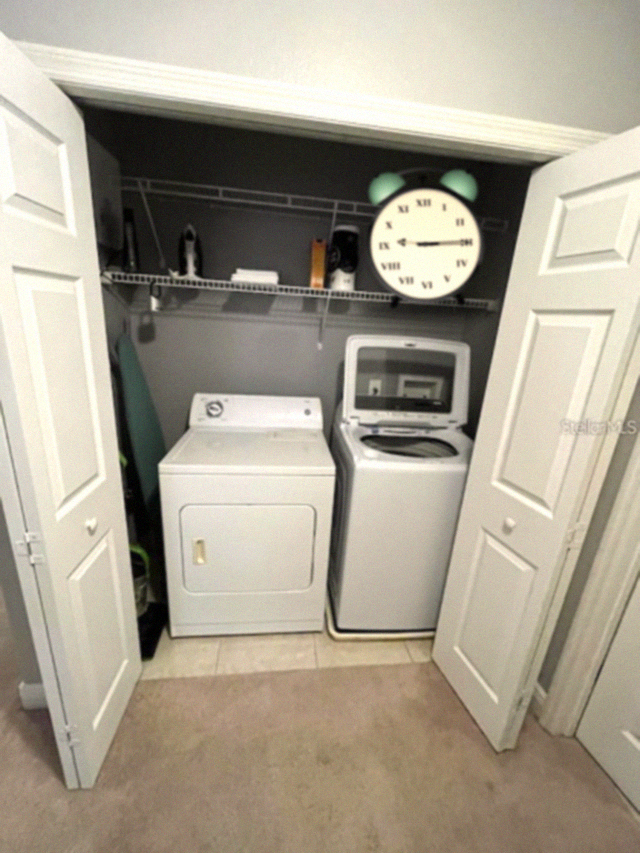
9,15
